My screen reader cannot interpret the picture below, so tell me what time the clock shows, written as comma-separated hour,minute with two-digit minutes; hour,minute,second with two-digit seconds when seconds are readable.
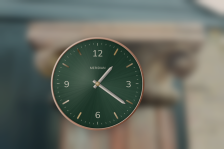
1,21
